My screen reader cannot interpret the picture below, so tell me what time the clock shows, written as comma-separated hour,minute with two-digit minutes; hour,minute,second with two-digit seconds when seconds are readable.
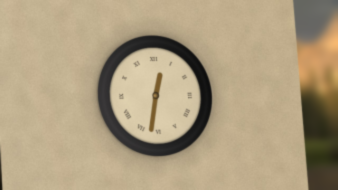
12,32
